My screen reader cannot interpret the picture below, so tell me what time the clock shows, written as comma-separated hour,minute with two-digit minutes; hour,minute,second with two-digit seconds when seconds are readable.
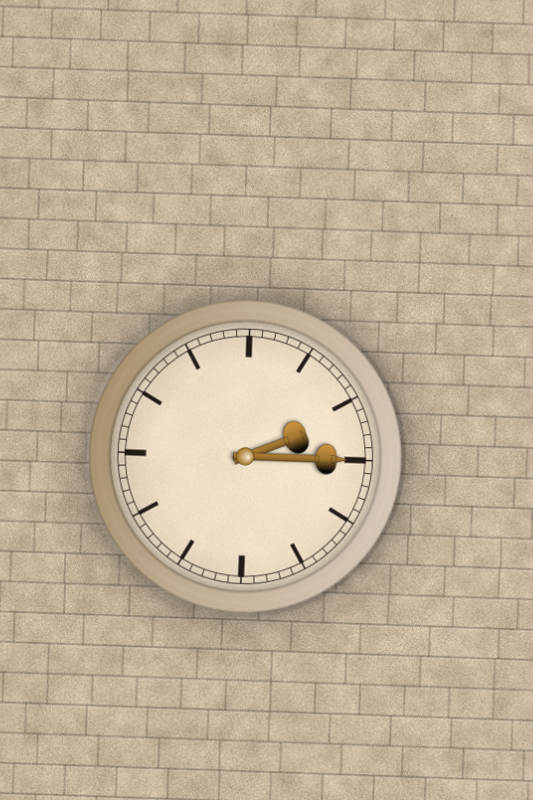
2,15
